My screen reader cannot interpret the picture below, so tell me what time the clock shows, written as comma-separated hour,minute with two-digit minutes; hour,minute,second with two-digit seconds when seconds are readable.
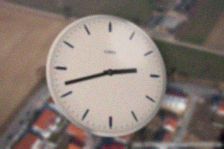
2,42
